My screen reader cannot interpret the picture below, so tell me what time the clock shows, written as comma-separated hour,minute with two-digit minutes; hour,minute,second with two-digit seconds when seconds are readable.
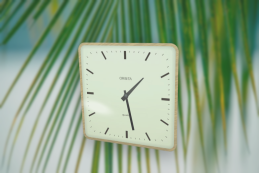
1,28
